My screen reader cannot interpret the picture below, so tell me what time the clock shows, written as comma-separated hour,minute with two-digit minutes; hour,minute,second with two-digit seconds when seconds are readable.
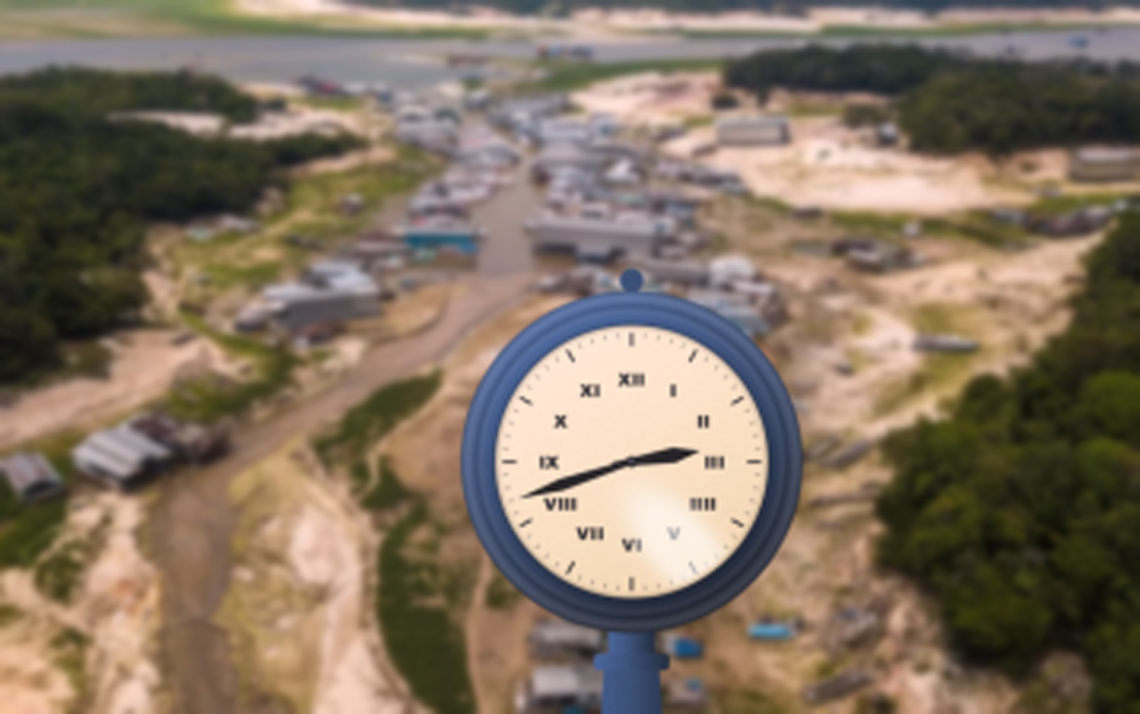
2,42
